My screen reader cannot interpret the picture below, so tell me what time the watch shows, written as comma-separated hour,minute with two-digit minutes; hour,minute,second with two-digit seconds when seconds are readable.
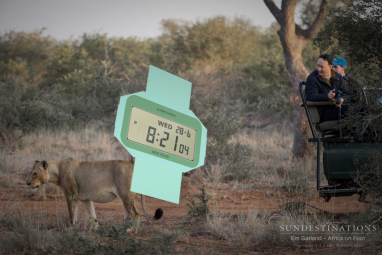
8,21,04
